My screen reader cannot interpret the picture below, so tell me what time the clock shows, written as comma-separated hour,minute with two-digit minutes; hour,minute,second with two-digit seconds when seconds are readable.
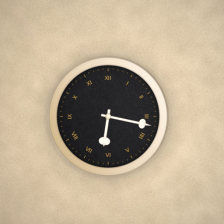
6,17
